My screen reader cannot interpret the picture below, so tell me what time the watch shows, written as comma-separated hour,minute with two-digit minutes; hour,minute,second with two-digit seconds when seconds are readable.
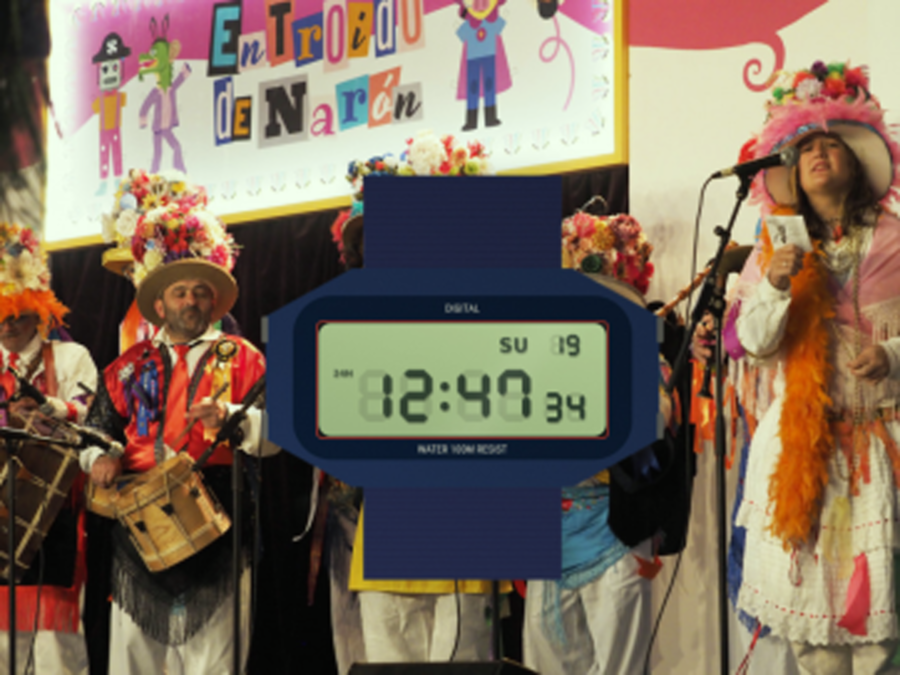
12,47,34
